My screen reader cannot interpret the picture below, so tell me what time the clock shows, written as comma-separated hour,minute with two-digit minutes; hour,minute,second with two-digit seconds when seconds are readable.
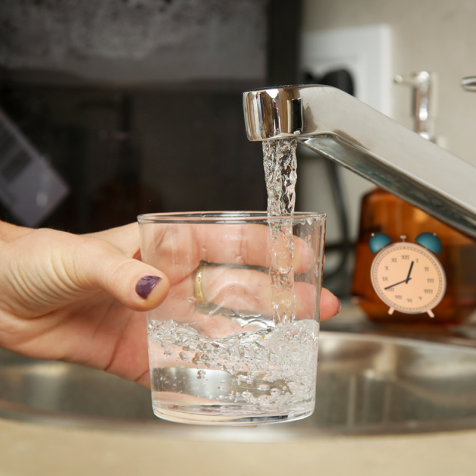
12,41
